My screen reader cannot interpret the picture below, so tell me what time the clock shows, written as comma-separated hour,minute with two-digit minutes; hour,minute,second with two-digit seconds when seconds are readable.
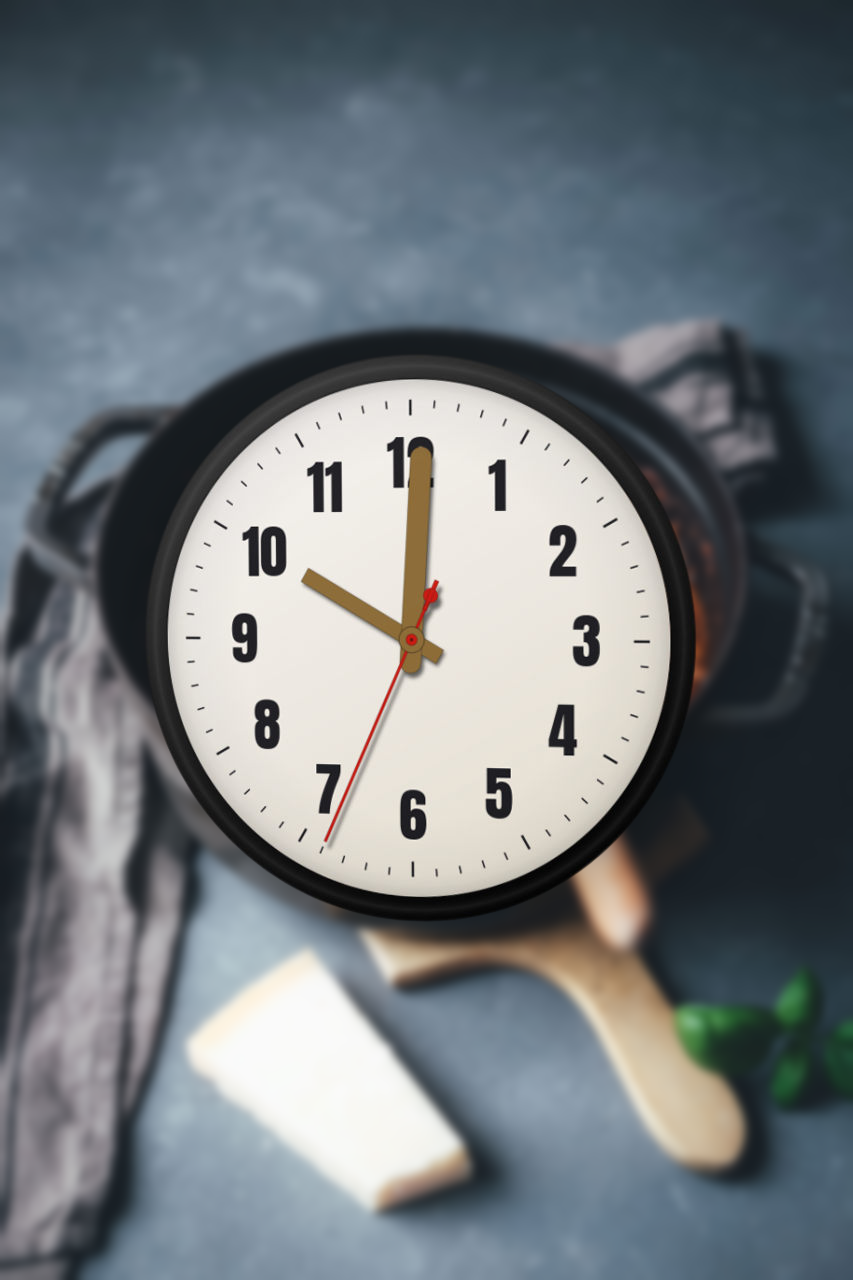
10,00,34
